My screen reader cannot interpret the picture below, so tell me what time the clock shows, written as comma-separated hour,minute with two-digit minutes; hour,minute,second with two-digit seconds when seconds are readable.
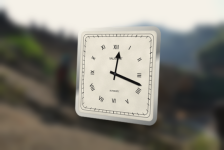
12,18
